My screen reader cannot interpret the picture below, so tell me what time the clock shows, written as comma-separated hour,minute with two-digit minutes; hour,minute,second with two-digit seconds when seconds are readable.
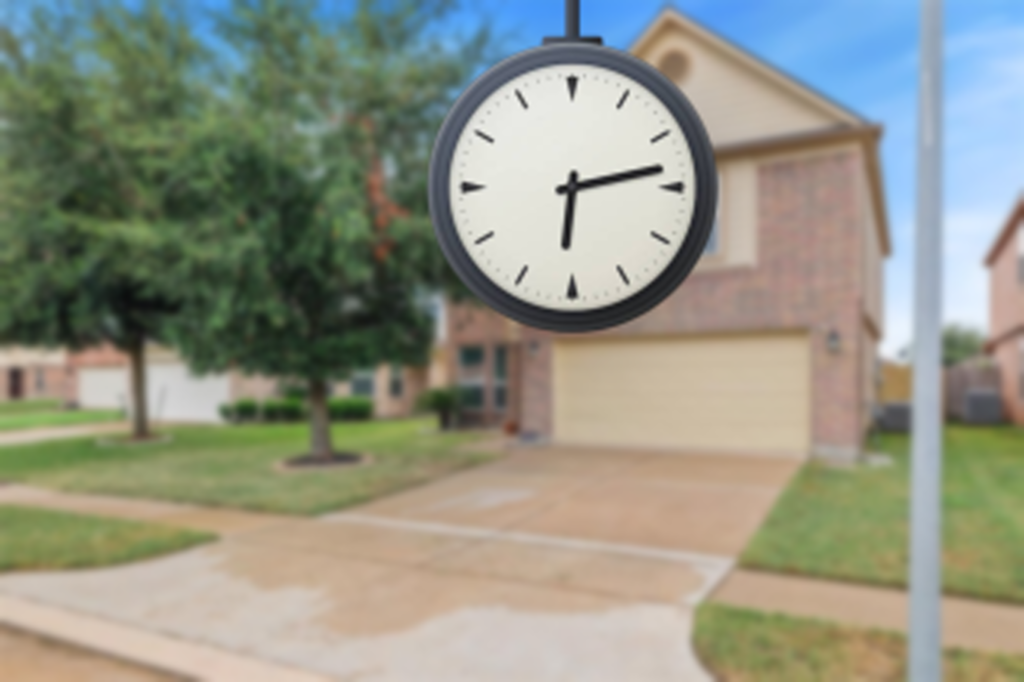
6,13
